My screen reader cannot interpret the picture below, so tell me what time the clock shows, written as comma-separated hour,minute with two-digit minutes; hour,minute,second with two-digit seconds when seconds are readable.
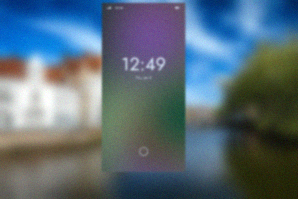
12,49
